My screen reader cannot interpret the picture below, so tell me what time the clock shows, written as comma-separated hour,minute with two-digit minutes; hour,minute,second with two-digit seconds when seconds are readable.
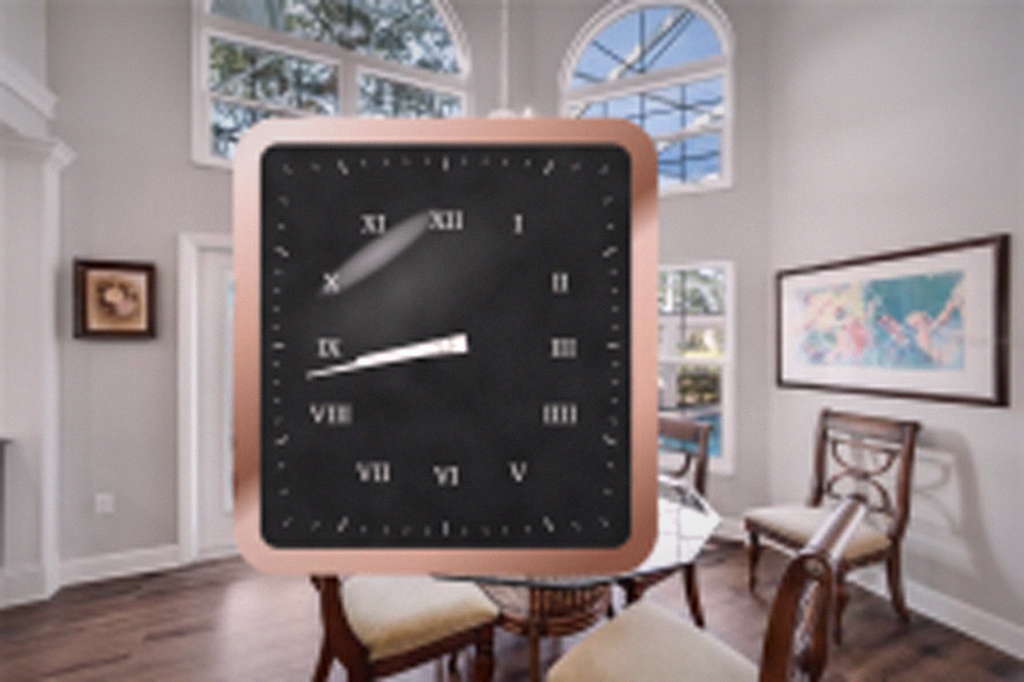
8,43
